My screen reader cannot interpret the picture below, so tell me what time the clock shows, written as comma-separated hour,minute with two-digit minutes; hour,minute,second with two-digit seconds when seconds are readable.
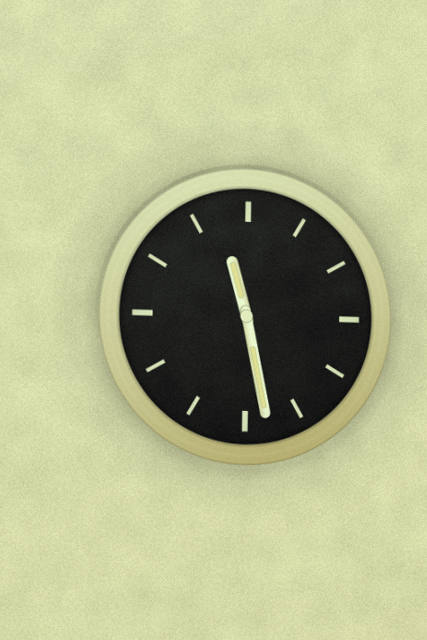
11,28
